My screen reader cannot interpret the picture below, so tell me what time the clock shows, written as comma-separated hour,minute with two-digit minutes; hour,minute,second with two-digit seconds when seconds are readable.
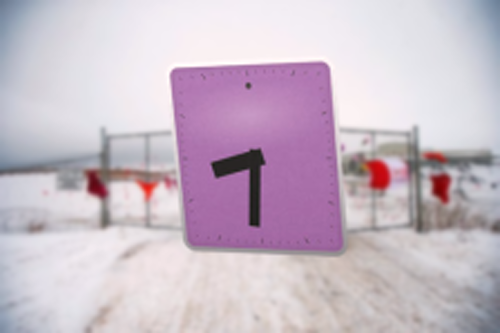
8,31
